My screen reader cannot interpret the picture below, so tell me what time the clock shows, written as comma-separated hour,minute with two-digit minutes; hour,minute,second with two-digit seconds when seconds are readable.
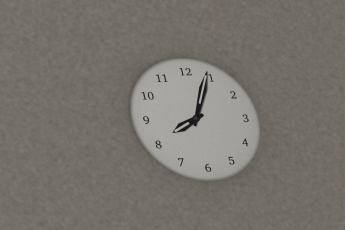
8,04
